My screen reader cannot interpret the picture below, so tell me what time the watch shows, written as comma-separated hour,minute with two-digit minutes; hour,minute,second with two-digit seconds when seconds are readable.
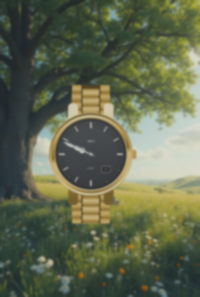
9,49
